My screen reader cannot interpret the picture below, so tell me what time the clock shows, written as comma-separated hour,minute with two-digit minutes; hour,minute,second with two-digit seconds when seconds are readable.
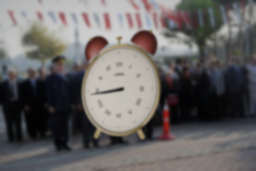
8,44
